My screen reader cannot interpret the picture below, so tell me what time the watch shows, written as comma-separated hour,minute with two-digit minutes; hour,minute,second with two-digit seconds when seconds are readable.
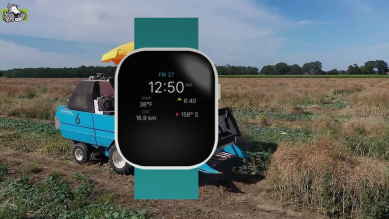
12,50
